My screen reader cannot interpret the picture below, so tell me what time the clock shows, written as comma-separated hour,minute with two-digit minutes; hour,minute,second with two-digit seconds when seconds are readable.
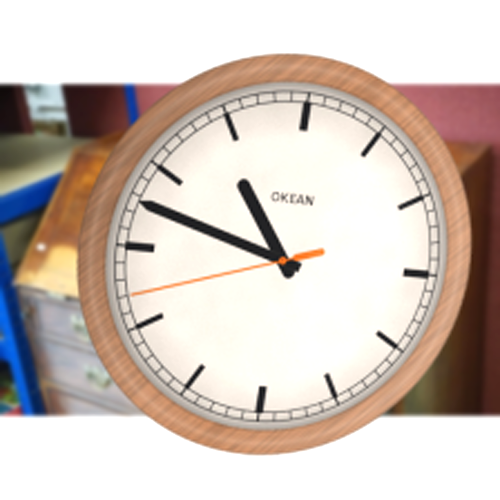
10,47,42
